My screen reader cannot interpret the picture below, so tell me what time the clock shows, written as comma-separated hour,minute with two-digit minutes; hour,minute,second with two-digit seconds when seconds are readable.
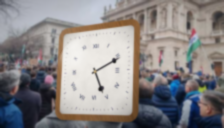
5,11
